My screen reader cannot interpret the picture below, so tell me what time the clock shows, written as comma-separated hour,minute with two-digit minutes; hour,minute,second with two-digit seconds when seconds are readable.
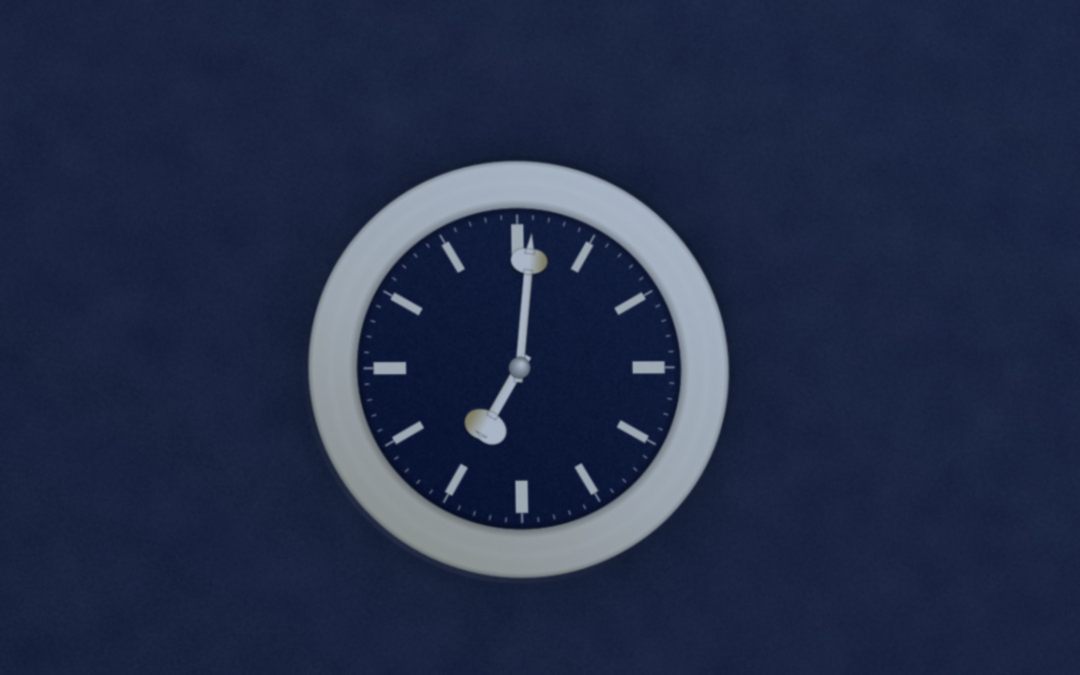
7,01
